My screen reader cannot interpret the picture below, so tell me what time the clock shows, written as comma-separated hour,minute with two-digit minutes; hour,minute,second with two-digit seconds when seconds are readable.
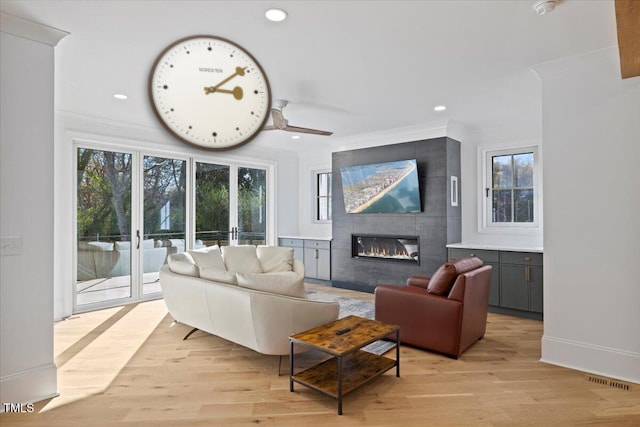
3,09
